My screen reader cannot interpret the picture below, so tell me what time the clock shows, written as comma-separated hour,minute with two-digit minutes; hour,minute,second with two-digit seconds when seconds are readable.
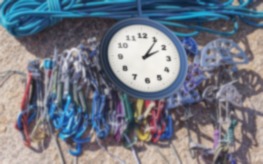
2,06
